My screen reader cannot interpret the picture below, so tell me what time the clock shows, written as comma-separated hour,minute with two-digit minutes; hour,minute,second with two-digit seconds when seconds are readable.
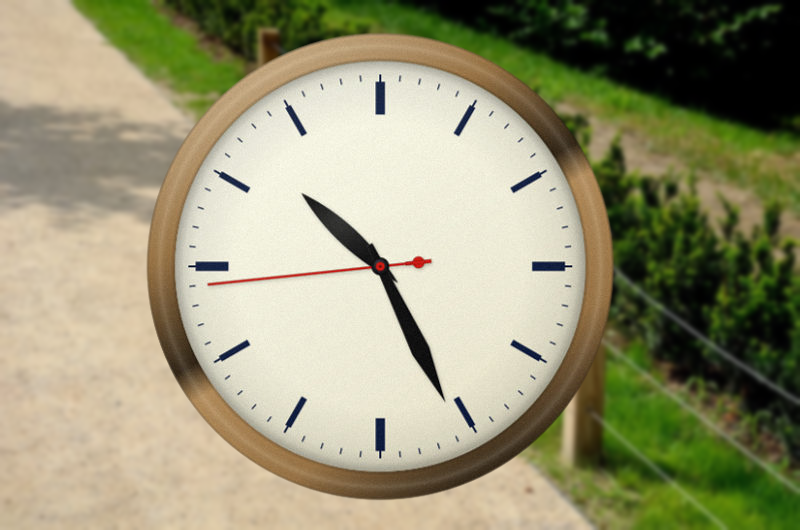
10,25,44
